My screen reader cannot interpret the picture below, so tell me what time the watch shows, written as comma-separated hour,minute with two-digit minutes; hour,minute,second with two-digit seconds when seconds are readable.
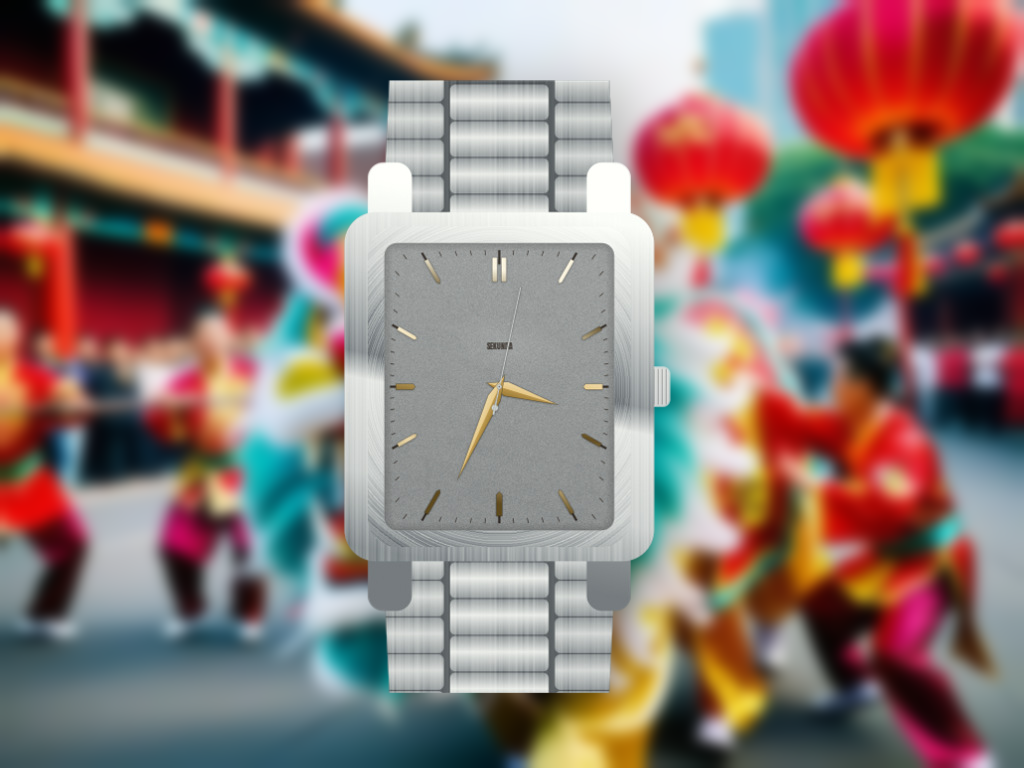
3,34,02
